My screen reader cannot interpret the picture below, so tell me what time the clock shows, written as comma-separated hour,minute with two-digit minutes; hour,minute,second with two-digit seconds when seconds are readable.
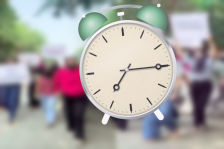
7,15
